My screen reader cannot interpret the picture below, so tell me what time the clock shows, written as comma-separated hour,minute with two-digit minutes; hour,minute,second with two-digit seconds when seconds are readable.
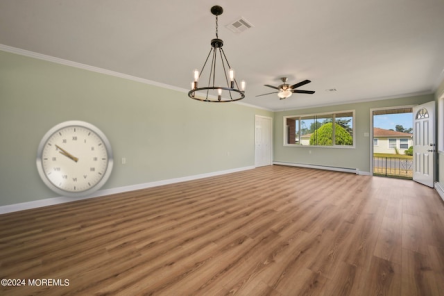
9,51
